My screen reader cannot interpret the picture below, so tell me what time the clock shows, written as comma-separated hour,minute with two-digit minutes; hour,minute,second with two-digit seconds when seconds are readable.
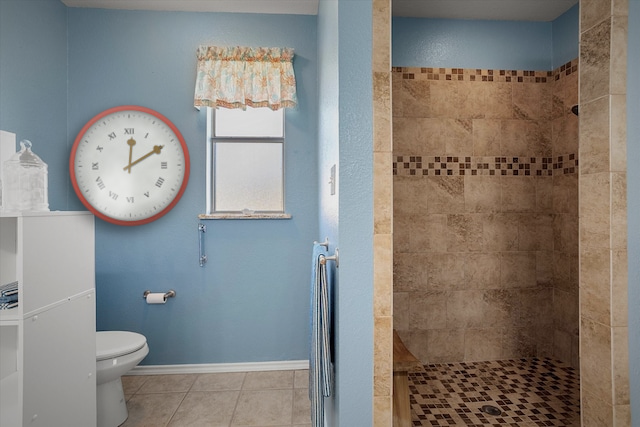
12,10
